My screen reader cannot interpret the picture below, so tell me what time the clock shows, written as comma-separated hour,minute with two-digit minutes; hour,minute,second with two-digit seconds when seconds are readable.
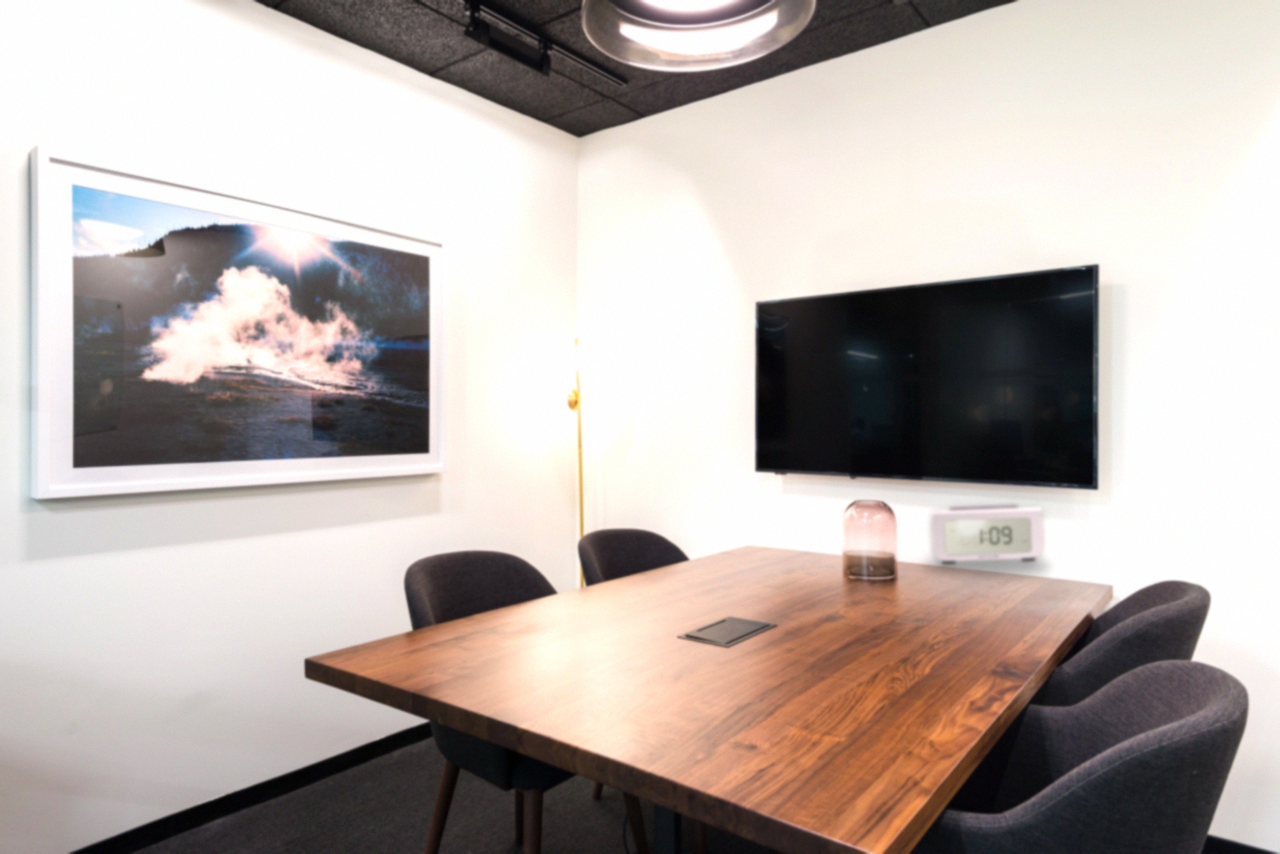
1,09
